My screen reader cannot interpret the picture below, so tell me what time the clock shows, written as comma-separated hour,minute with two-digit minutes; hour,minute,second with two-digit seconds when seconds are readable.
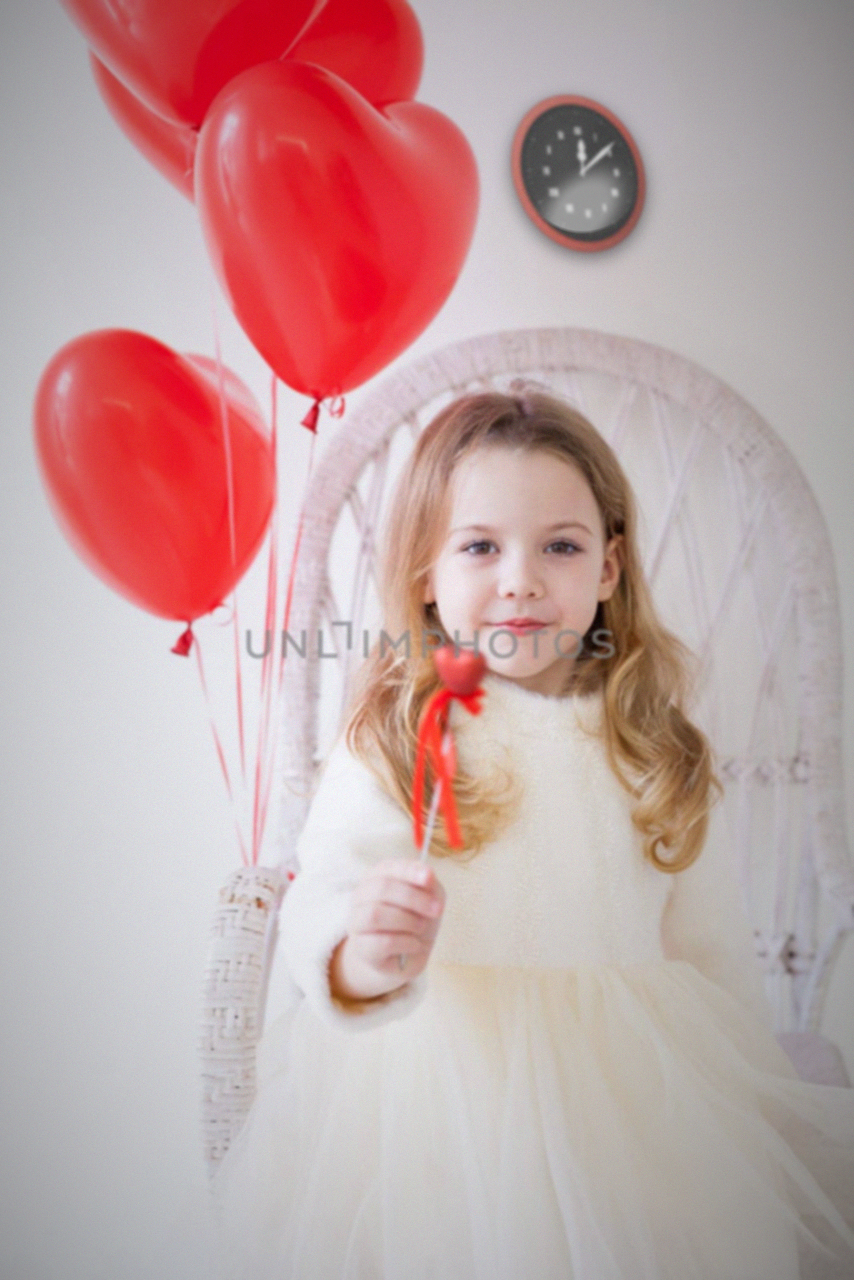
12,09
